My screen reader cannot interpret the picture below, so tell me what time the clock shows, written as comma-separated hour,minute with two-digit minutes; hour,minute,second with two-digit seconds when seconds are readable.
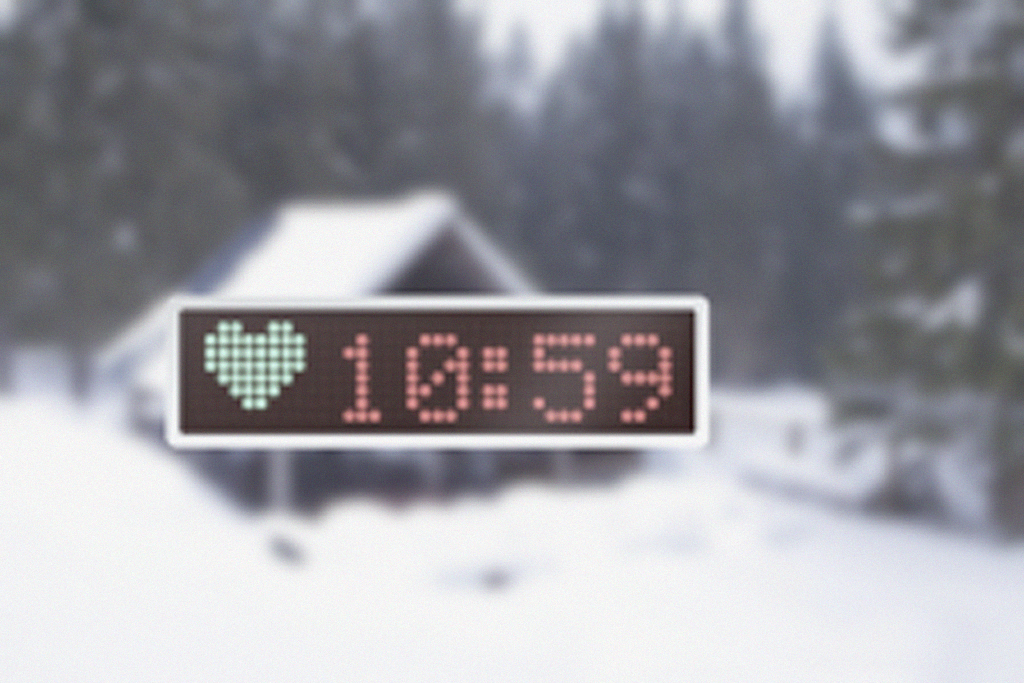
10,59
